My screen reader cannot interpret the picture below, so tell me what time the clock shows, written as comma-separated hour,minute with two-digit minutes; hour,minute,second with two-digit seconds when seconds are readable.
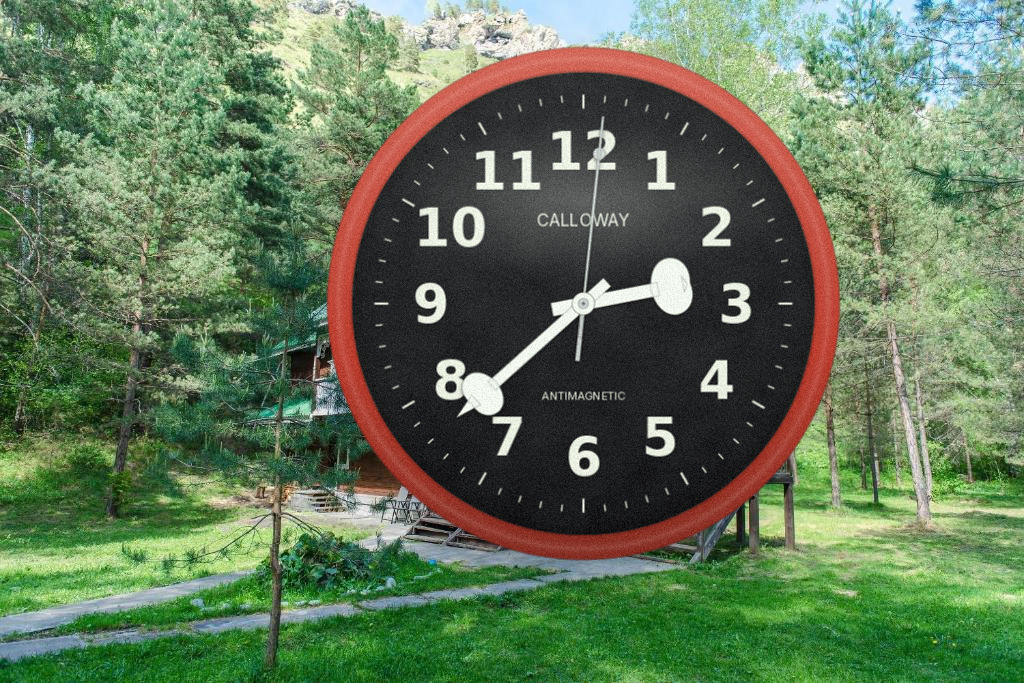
2,38,01
